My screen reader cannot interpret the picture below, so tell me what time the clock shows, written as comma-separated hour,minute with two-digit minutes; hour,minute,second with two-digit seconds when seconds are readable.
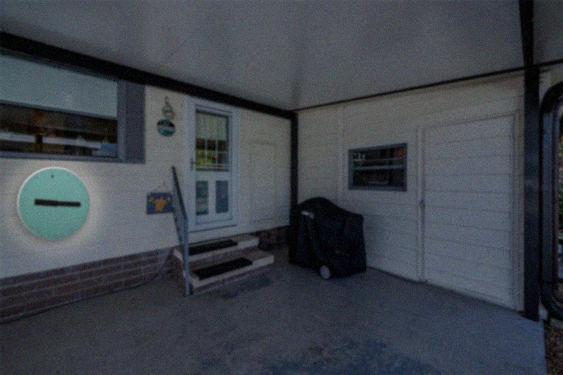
9,16
